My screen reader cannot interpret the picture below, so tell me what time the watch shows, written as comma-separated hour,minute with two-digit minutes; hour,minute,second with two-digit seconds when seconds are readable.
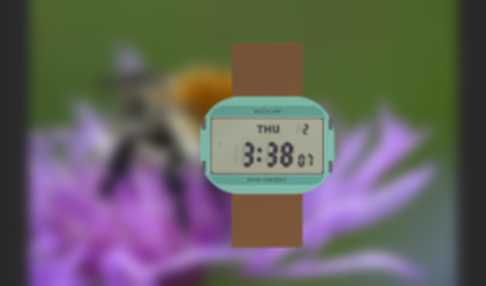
3,38,07
